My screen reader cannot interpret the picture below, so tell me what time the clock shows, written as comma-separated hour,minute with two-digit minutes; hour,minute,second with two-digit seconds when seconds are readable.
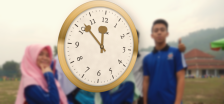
11,52
